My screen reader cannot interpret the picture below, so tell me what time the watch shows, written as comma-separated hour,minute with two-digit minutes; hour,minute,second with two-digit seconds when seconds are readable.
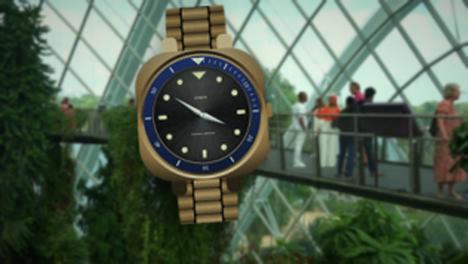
3,51
